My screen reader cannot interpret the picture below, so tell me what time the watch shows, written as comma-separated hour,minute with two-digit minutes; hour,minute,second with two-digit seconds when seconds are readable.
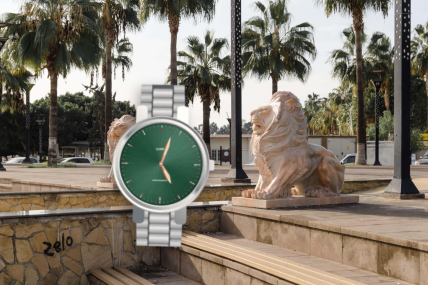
5,03
